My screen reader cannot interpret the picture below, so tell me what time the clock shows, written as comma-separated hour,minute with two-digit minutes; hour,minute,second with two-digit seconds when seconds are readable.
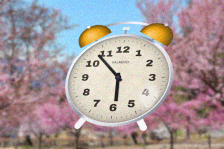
5,53
